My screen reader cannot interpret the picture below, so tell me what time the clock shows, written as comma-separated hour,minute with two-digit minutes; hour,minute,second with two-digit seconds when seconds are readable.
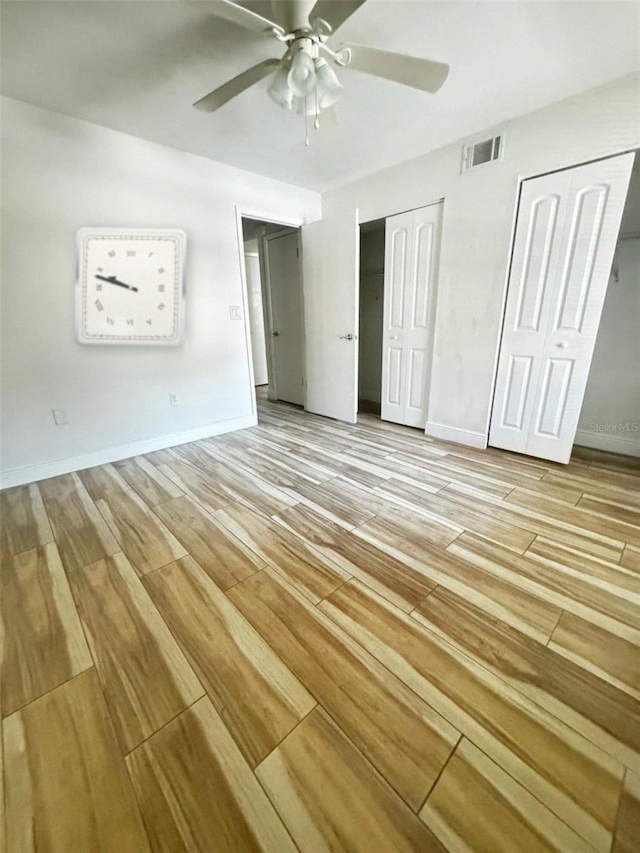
9,48
